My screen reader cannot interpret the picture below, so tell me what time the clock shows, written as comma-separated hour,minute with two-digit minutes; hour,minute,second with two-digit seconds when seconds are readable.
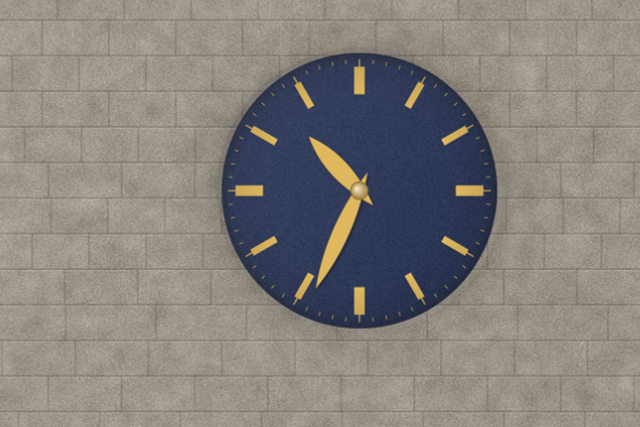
10,34
